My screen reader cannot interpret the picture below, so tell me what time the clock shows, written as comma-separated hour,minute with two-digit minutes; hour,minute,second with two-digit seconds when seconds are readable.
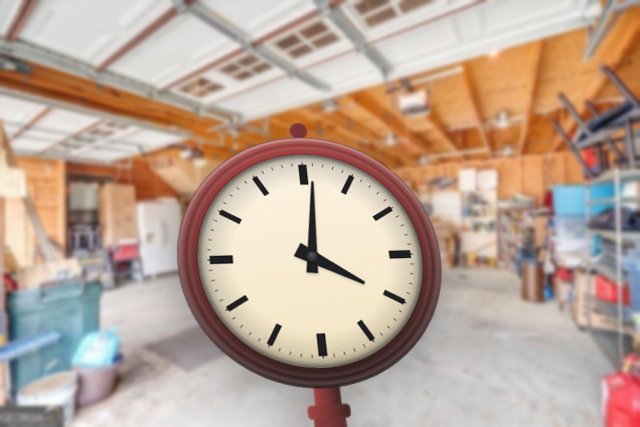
4,01
